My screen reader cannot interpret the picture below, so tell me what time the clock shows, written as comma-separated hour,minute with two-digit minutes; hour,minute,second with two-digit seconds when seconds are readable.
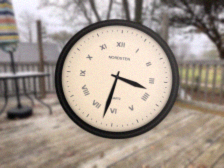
3,32
